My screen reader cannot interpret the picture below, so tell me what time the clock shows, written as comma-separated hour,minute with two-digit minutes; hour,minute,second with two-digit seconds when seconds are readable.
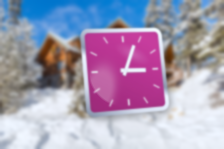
3,04
